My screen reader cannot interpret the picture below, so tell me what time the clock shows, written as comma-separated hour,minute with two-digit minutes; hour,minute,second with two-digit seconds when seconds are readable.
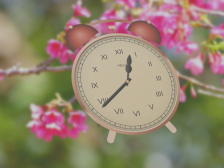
12,39
